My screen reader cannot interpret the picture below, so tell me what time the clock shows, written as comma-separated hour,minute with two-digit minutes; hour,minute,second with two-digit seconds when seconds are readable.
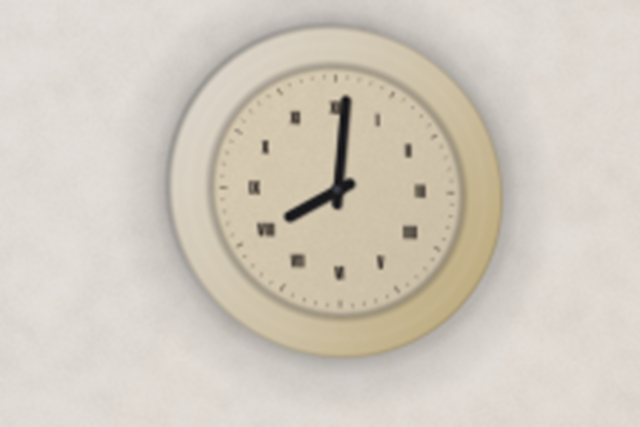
8,01
